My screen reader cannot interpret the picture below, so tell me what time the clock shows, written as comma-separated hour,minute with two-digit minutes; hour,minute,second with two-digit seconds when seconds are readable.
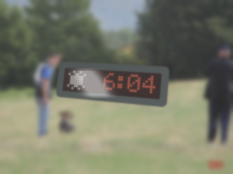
6,04
